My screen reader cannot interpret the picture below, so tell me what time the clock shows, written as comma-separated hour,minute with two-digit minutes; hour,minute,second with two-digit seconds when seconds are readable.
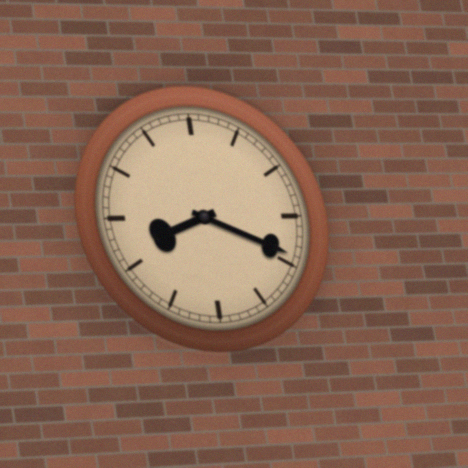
8,19
